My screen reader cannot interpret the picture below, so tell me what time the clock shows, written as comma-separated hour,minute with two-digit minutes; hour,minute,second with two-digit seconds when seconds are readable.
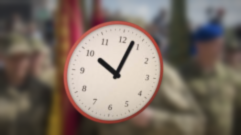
10,03
